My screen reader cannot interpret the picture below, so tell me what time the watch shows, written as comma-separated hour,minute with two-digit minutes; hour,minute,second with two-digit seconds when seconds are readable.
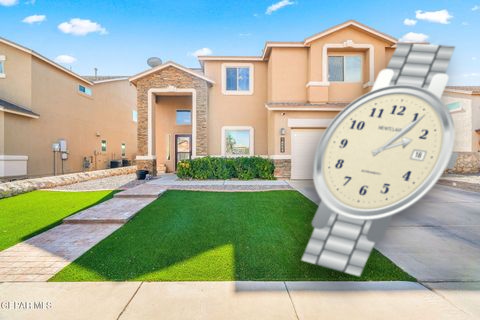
2,06
